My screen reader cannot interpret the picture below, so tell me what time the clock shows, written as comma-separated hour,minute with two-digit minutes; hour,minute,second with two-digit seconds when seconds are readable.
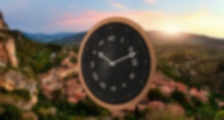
10,12
